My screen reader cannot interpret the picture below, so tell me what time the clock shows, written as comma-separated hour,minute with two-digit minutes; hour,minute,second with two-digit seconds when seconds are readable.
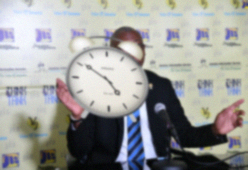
4,51
